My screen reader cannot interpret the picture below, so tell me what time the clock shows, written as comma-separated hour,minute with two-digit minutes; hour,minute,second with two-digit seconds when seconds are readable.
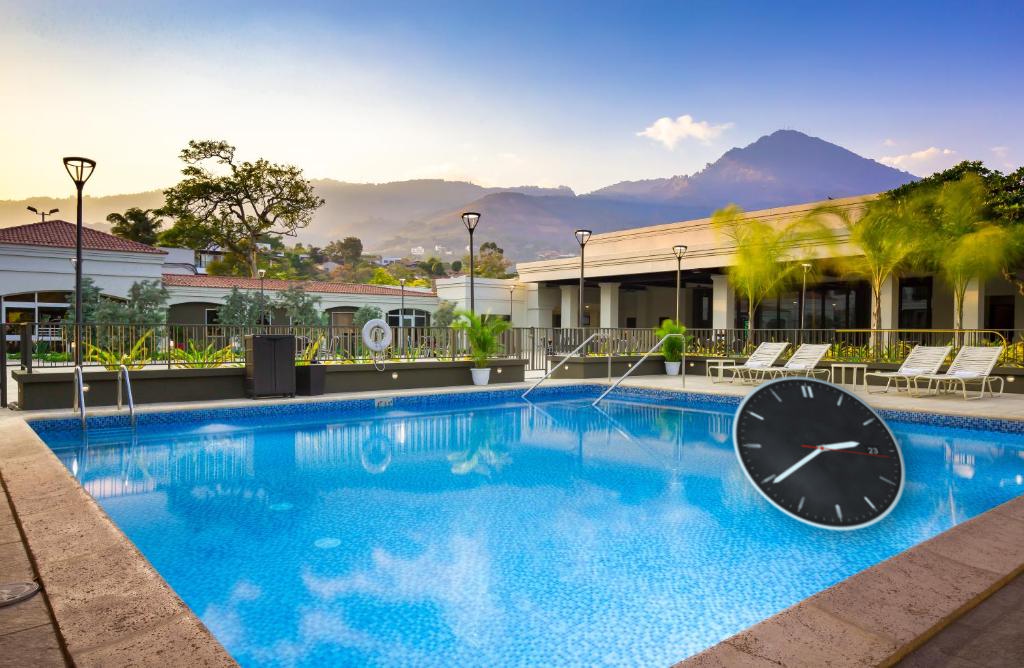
2,39,16
